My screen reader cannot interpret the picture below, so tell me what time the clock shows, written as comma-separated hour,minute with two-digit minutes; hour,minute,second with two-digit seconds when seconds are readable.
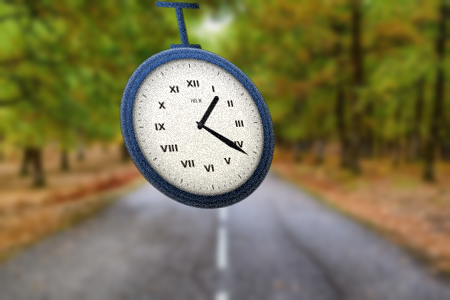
1,21
